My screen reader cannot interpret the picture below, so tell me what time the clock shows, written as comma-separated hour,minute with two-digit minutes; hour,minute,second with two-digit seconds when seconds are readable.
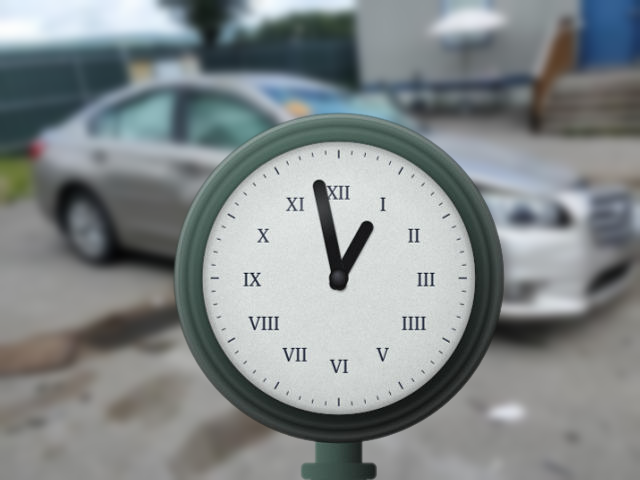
12,58
